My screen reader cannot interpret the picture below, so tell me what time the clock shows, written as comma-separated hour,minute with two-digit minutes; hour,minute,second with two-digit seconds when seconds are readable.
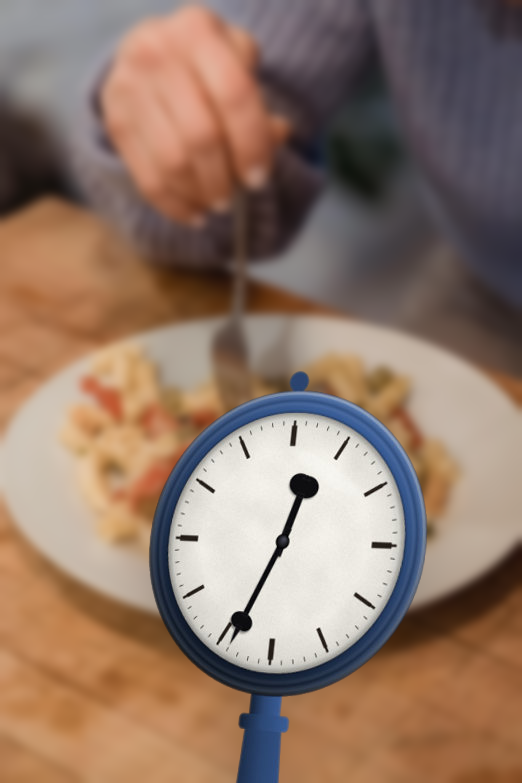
12,34
